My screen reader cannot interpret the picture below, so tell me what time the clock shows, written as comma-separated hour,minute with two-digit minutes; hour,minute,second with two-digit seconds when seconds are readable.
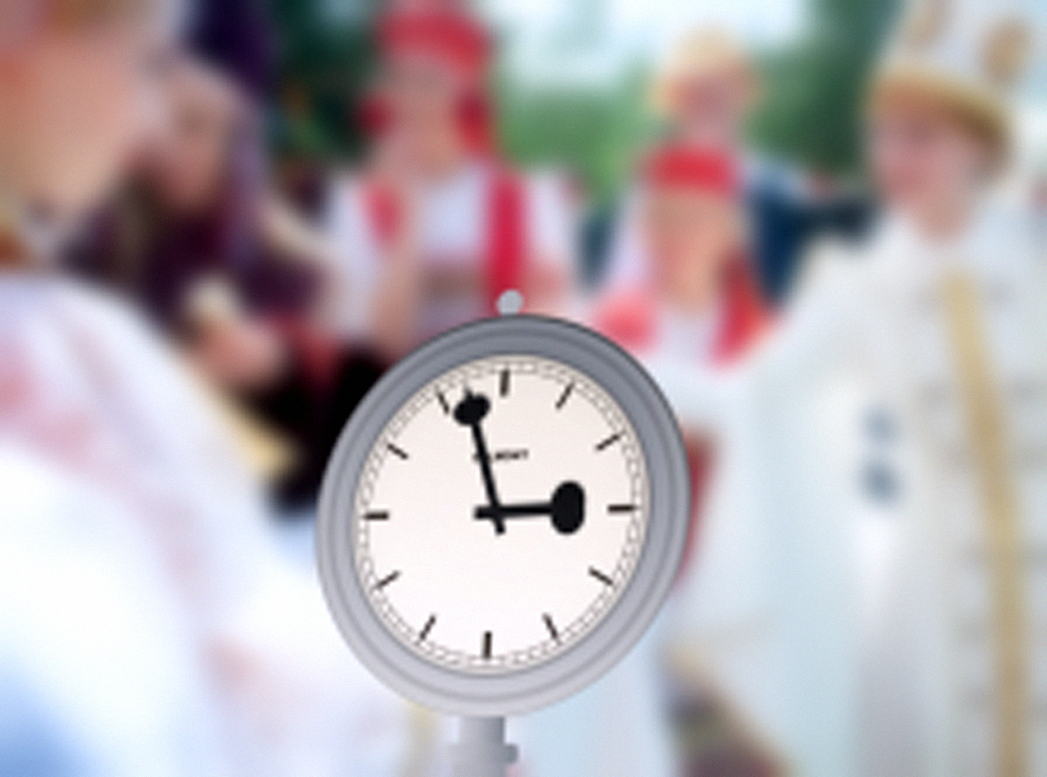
2,57
